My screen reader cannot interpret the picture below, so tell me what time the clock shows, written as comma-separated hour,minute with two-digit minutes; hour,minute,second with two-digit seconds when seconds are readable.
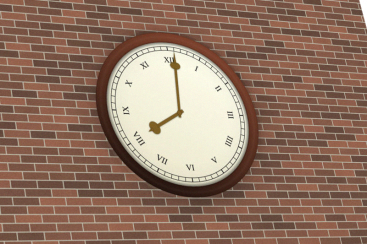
8,01
